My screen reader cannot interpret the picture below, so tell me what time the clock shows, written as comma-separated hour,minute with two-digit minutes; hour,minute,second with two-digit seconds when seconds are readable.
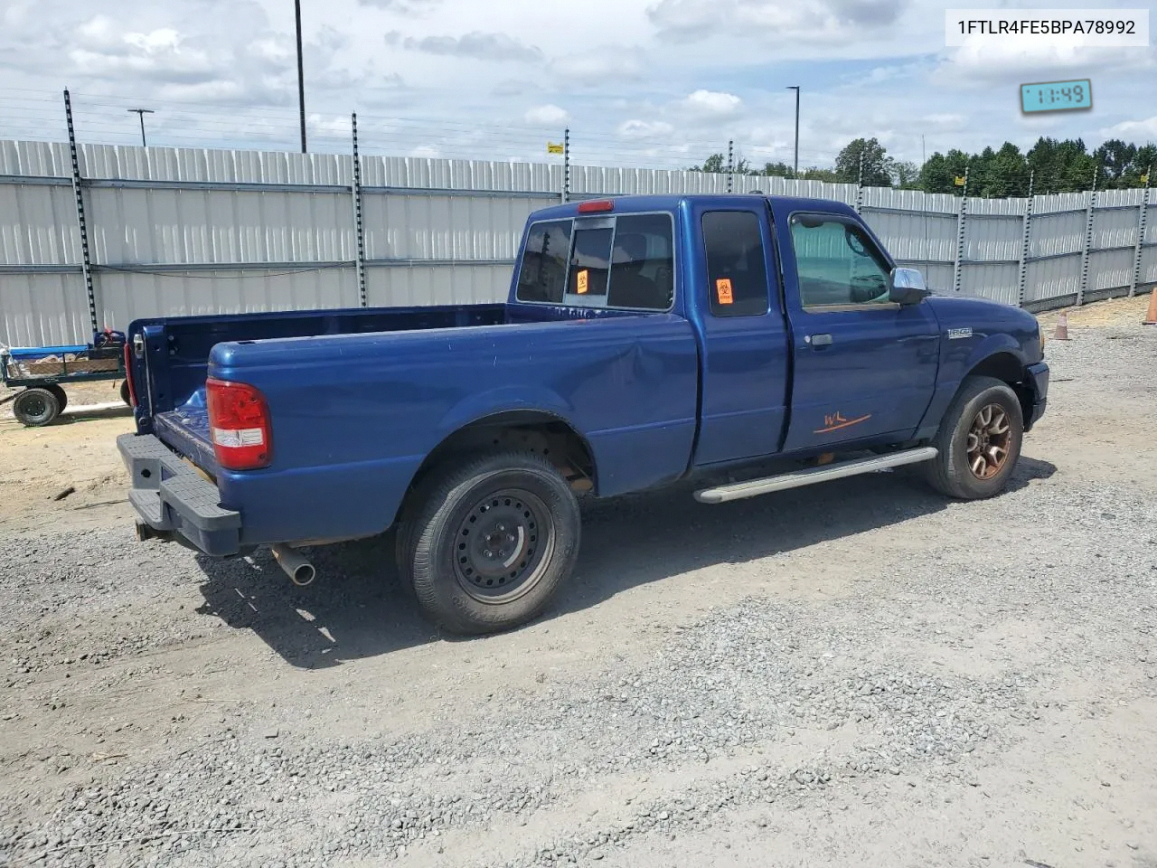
11,49
